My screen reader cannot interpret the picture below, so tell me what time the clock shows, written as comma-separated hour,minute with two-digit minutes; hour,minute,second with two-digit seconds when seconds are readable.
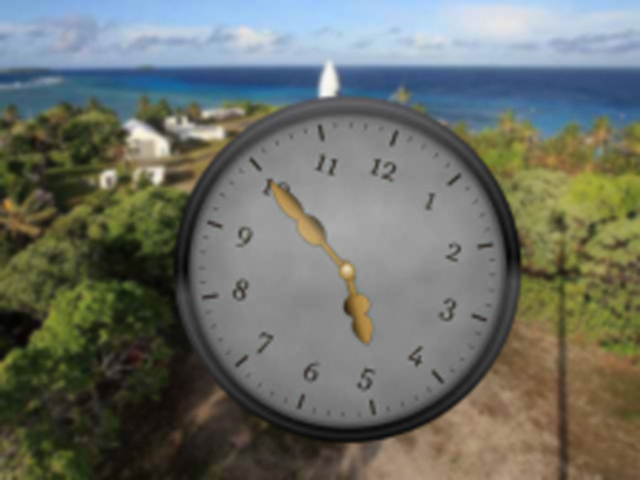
4,50
